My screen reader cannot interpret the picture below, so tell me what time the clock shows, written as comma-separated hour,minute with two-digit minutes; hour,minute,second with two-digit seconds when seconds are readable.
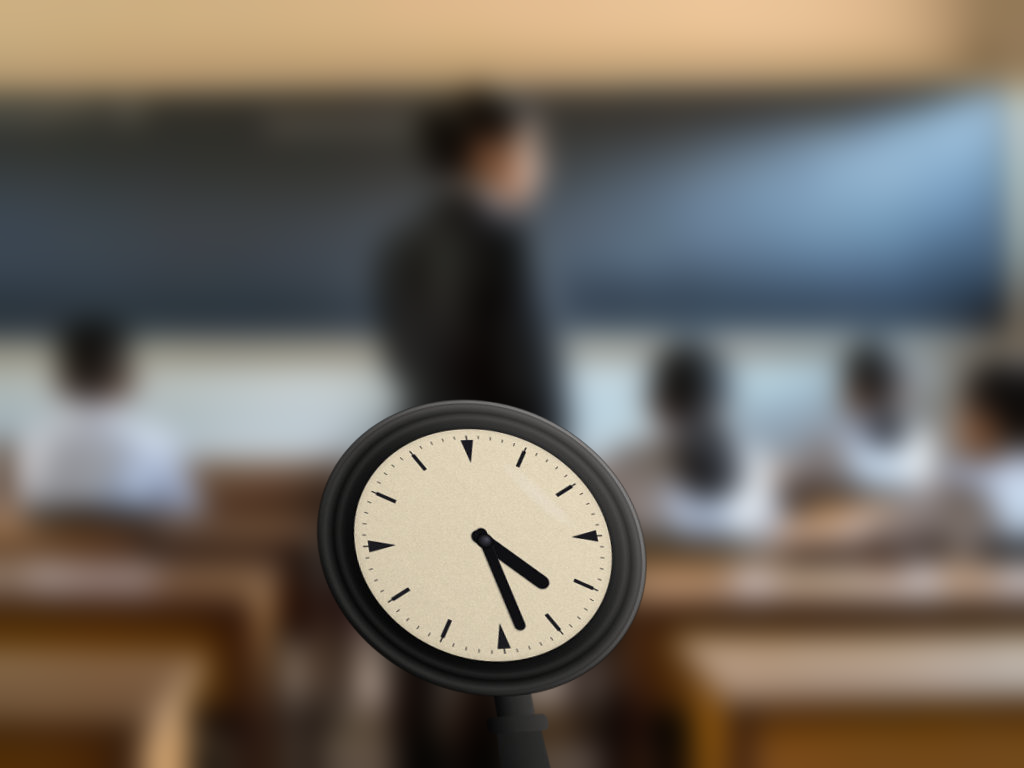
4,28
